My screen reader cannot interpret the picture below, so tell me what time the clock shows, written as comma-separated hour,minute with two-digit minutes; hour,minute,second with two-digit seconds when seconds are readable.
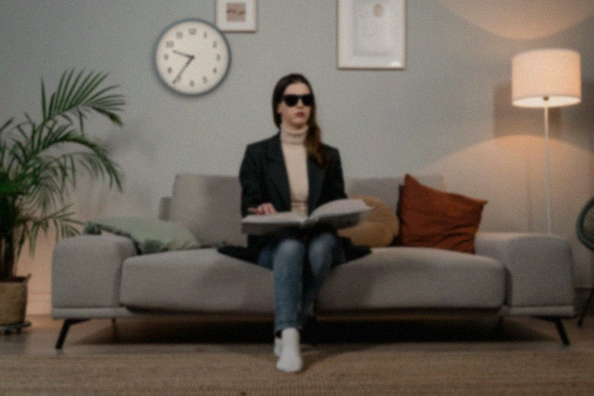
9,36
